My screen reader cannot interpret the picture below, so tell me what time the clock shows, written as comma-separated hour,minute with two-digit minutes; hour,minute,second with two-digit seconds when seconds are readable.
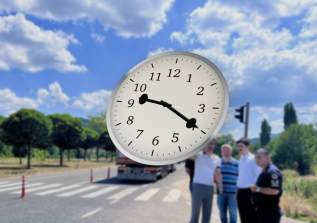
9,20
